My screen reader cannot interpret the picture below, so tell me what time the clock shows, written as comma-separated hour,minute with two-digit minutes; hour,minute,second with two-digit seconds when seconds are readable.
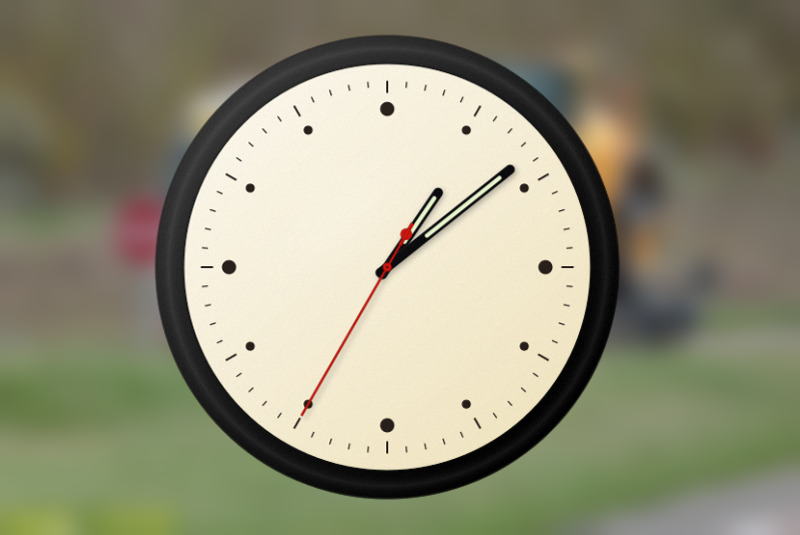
1,08,35
